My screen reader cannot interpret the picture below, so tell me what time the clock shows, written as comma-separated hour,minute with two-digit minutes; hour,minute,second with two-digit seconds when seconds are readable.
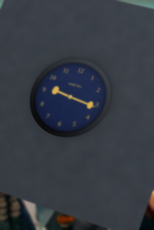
9,16
